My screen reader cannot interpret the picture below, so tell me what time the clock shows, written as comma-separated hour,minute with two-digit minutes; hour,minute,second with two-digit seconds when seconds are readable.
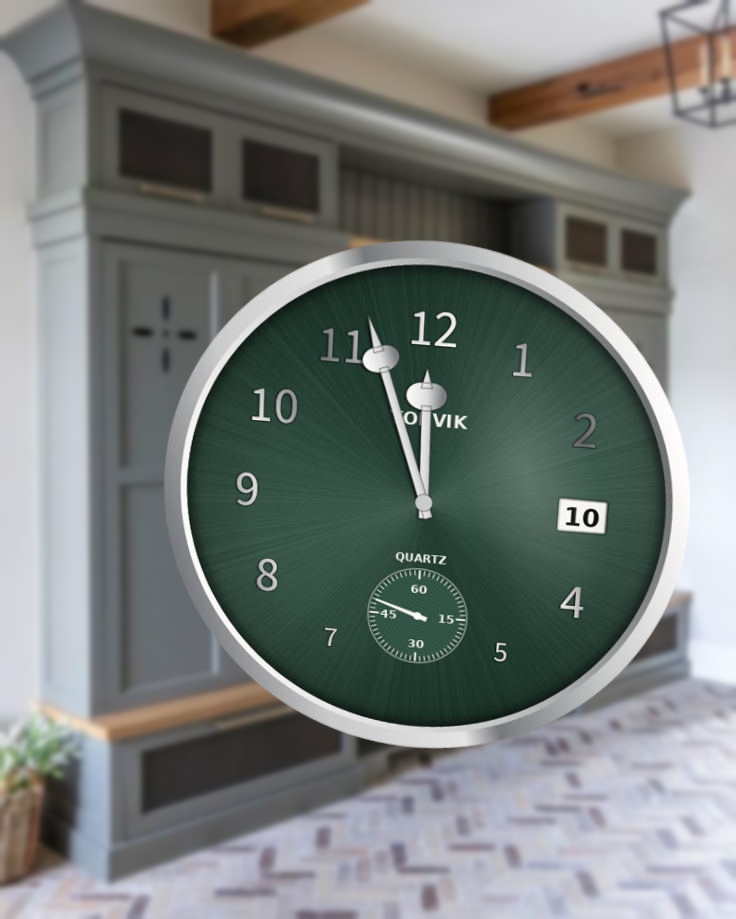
11,56,48
